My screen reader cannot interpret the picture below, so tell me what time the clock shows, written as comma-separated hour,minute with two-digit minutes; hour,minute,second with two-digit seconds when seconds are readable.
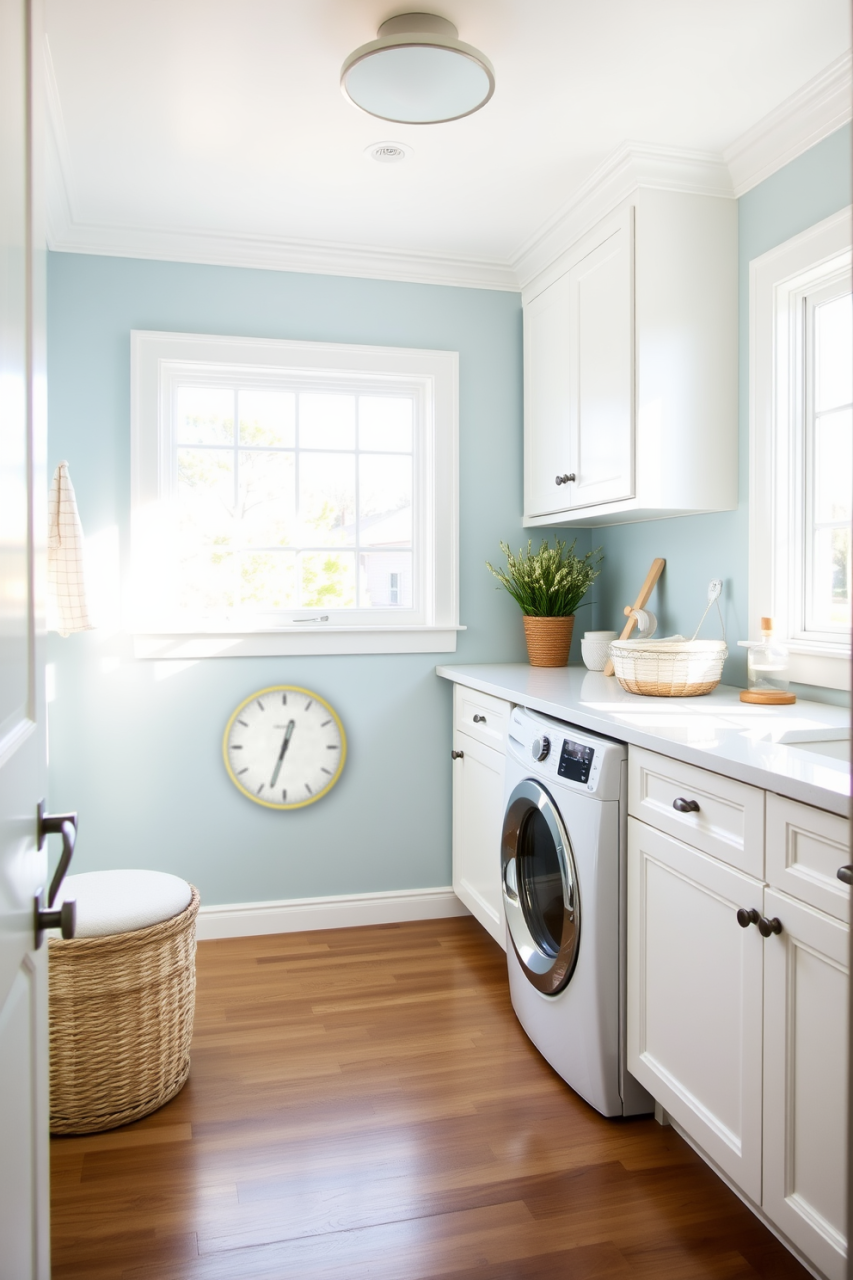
12,33
